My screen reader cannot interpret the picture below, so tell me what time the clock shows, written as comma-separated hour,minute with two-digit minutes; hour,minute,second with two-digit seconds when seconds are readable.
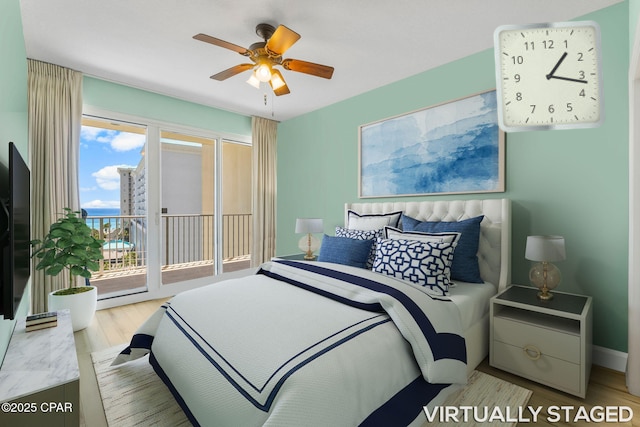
1,17
